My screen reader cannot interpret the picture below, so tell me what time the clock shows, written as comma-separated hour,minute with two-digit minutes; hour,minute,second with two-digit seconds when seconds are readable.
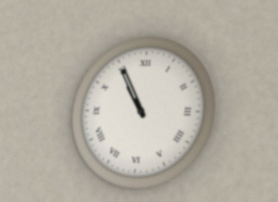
10,55
